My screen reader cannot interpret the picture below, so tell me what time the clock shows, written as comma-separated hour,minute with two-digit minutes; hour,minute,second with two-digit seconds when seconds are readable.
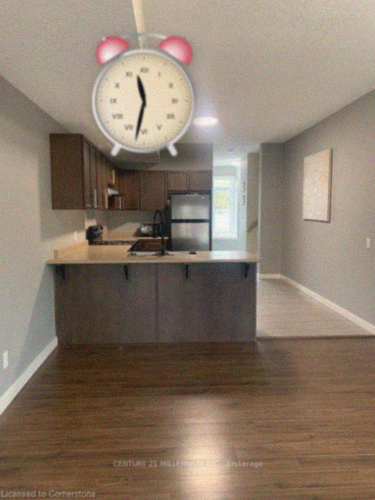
11,32
